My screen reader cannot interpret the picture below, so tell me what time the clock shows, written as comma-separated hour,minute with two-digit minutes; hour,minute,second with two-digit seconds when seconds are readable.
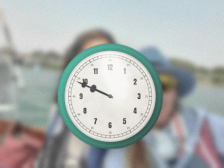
9,49
